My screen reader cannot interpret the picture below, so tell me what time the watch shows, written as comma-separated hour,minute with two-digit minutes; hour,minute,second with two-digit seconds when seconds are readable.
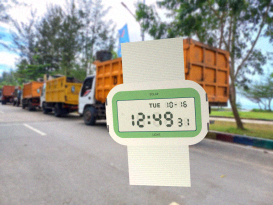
12,49,31
